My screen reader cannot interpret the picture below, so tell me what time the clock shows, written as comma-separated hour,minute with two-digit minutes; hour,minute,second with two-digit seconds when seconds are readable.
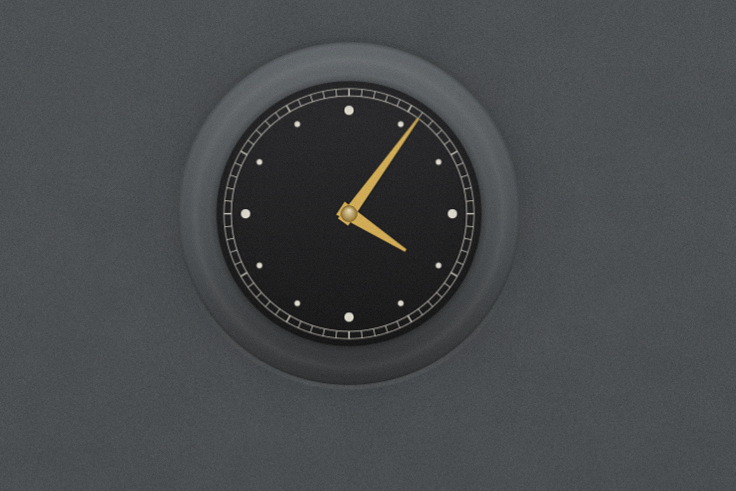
4,06
